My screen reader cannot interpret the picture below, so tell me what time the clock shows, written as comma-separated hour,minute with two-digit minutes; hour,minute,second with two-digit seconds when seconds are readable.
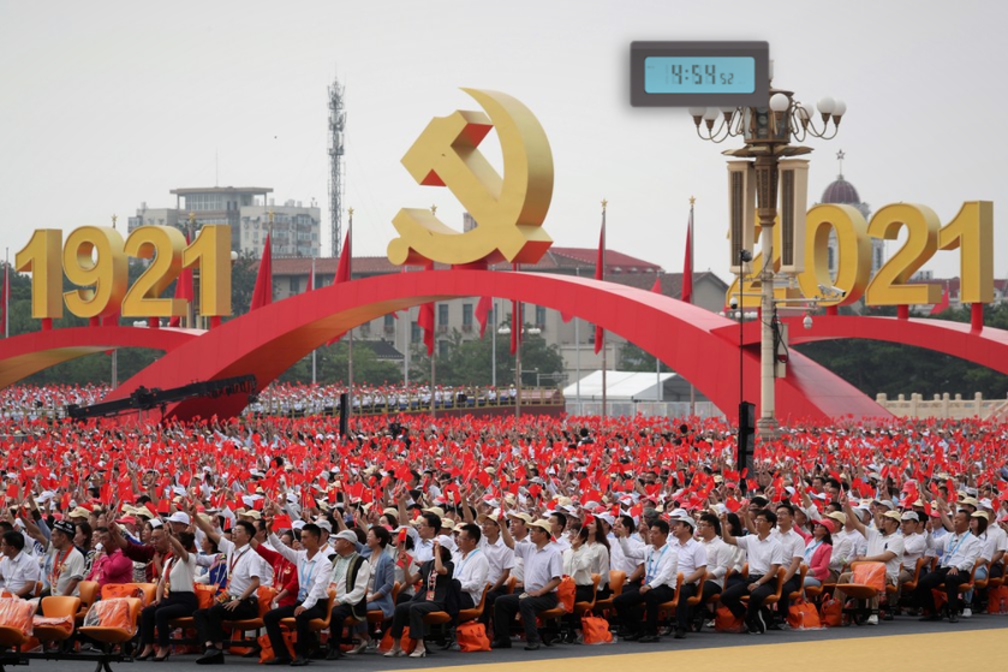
4,54,52
